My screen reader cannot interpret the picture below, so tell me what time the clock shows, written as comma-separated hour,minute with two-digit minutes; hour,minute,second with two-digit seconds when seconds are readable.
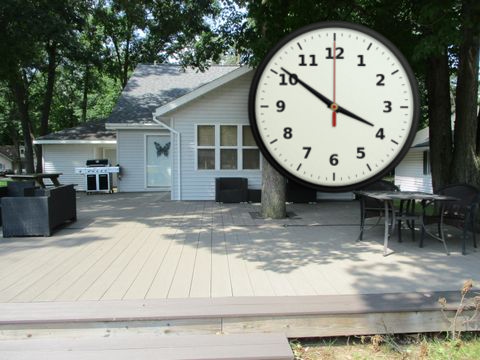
3,51,00
